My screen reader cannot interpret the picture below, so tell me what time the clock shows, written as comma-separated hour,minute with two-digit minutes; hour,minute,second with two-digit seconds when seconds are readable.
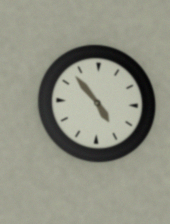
4,53
